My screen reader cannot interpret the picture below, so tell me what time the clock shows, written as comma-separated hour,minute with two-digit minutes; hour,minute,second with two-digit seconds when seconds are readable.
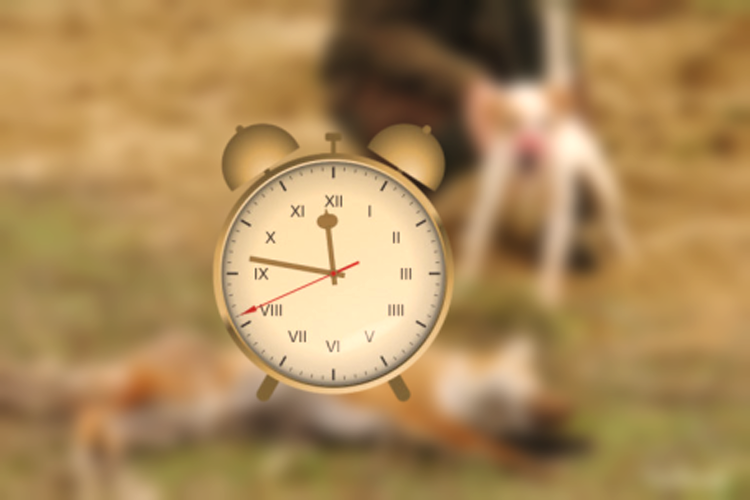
11,46,41
